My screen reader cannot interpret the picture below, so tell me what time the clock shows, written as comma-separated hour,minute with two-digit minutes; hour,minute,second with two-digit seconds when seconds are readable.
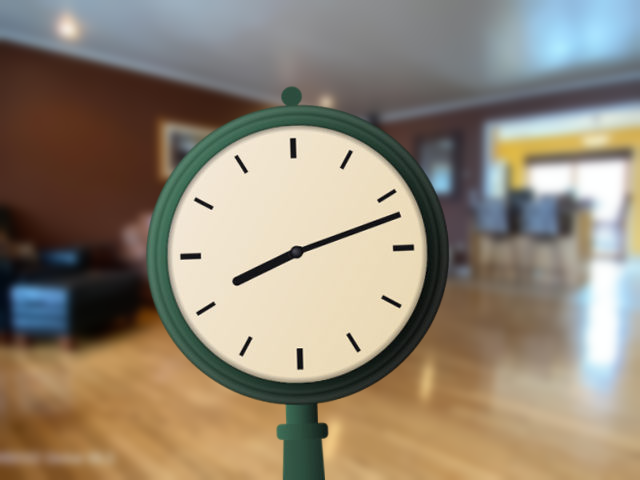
8,12
